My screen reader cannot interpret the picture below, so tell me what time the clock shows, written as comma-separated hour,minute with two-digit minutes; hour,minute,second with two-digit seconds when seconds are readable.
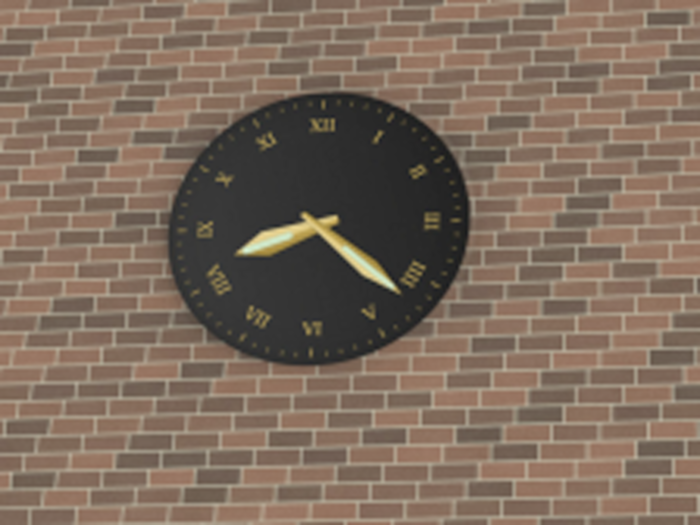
8,22
